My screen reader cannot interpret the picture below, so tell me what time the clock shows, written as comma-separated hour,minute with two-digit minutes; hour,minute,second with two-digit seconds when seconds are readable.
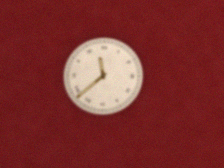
11,38
